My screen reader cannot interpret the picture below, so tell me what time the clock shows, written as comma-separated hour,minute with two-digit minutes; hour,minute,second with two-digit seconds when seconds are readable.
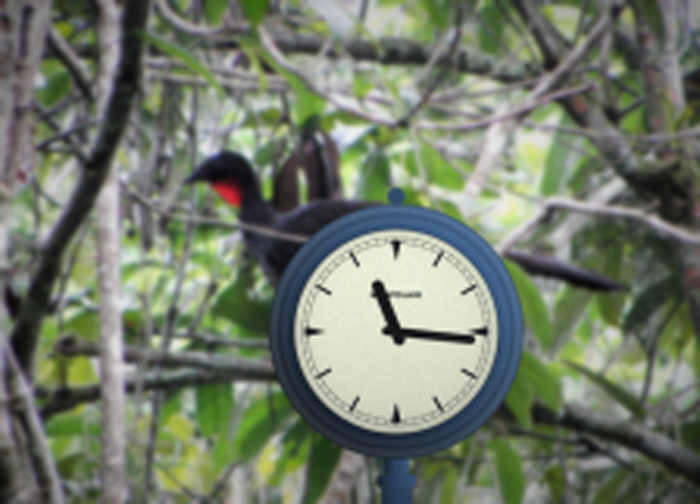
11,16
